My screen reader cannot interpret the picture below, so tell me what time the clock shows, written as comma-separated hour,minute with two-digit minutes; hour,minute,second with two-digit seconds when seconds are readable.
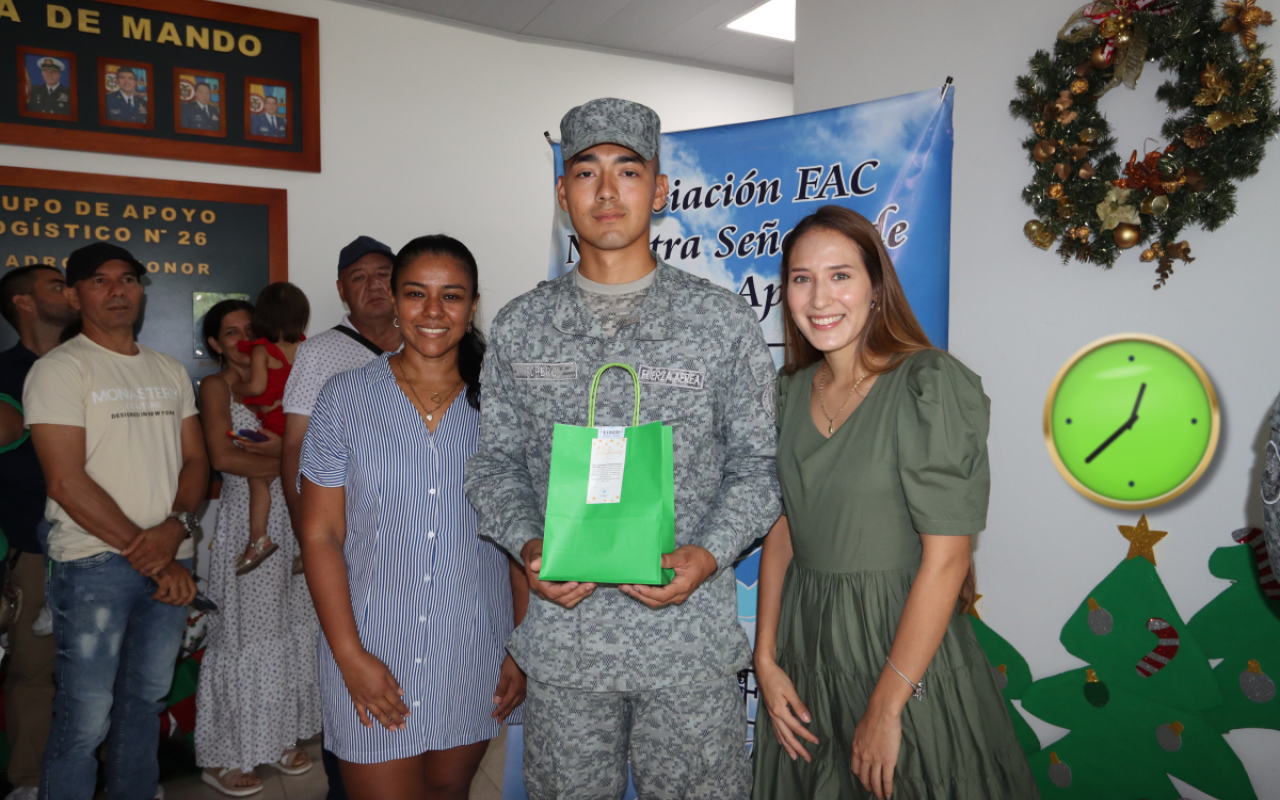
12,38
